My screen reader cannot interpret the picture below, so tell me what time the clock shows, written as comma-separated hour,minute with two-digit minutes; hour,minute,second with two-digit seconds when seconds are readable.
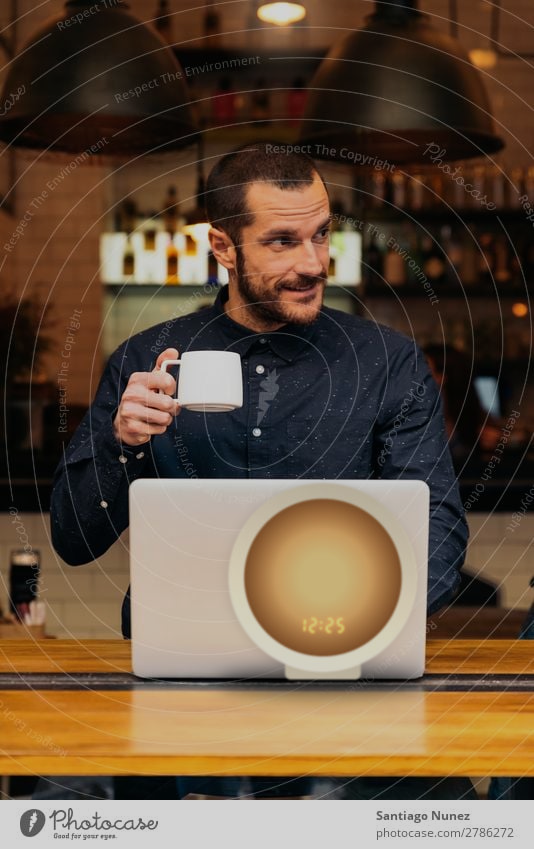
12,25
